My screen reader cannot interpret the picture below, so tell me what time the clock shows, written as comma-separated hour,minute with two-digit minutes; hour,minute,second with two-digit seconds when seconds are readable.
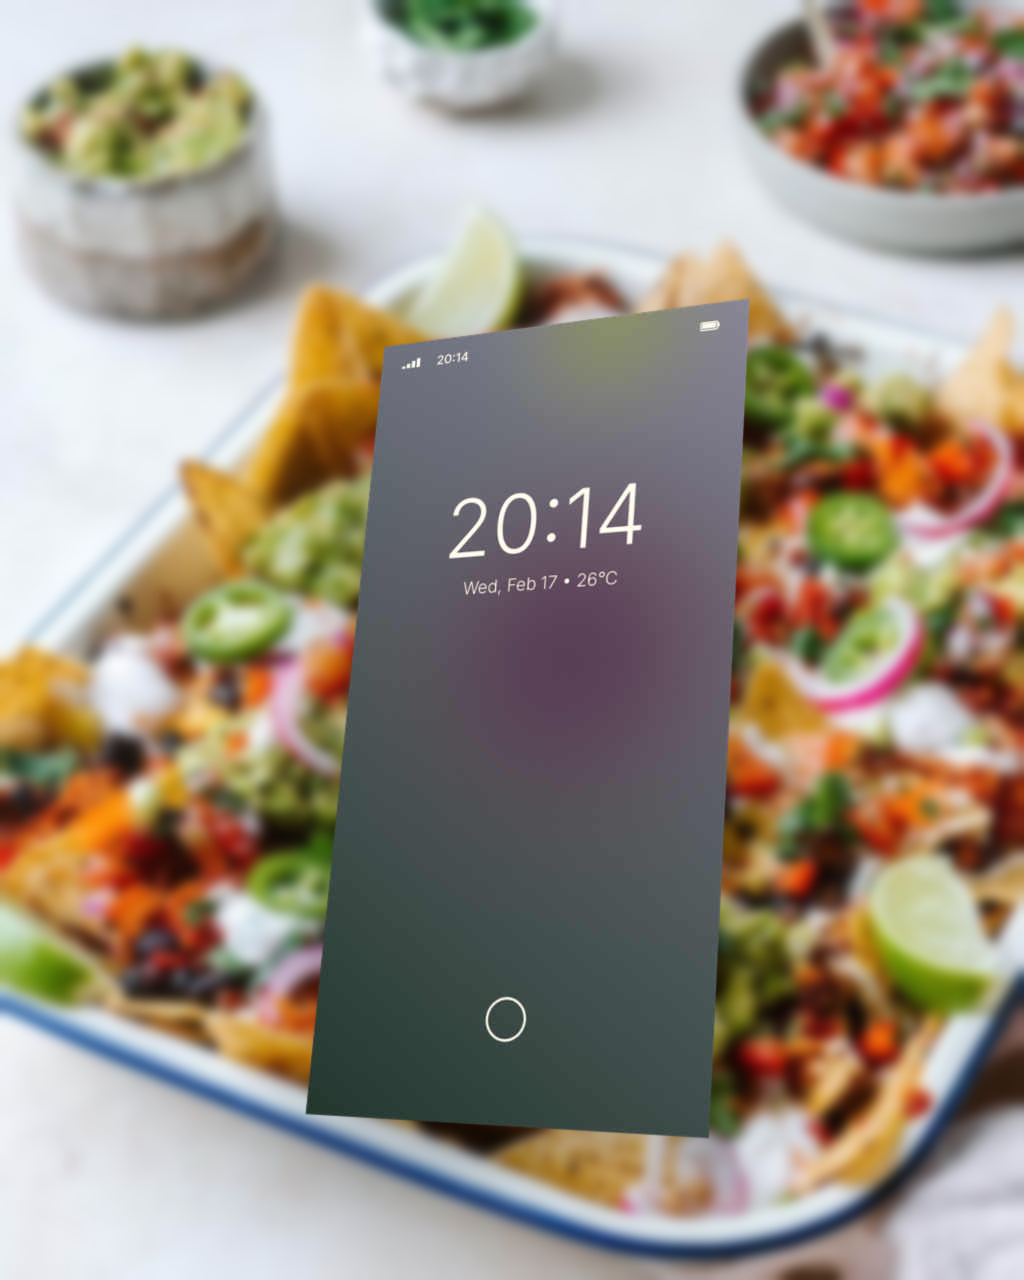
20,14
